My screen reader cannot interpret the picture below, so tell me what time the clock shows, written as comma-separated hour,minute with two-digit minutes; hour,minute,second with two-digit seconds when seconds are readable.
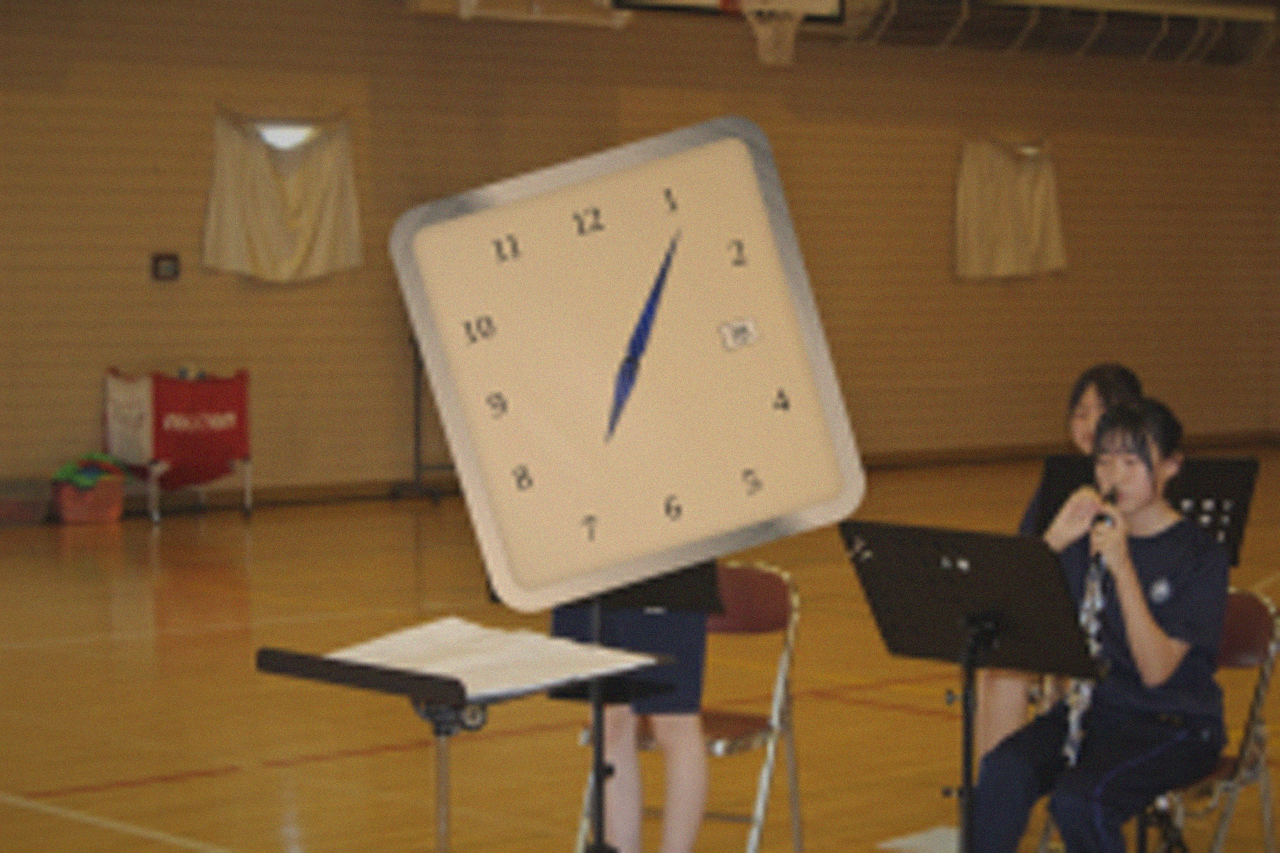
7,06
